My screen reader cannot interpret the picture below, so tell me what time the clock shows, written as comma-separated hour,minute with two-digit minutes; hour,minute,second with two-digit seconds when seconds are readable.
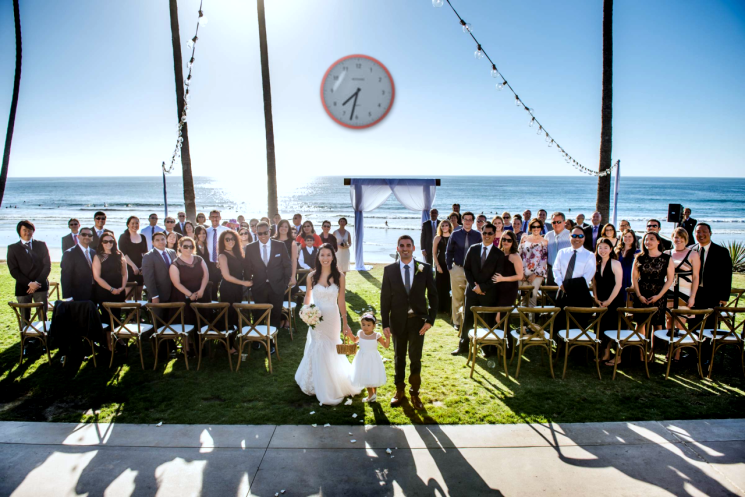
7,32
